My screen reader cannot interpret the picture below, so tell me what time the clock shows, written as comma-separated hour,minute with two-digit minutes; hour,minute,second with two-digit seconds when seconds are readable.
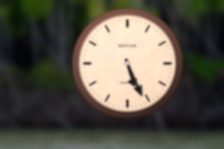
5,26
